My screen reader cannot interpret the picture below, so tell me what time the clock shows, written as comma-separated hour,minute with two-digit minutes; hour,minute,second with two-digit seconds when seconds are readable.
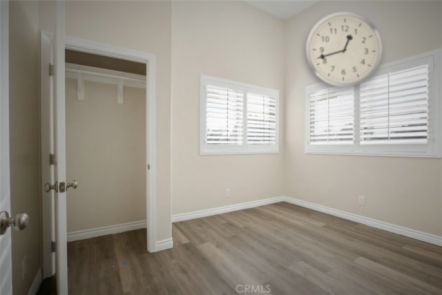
12,42
